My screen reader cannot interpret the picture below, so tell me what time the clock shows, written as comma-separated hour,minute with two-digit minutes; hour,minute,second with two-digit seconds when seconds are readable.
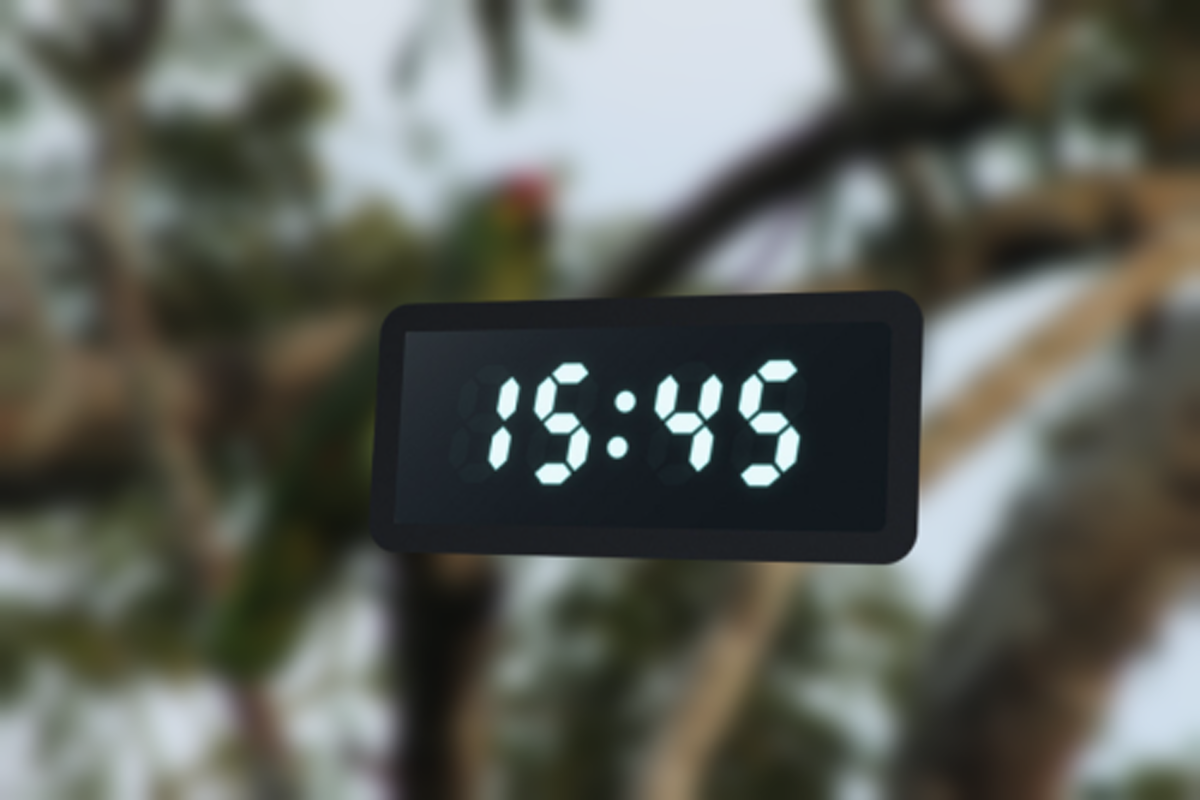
15,45
